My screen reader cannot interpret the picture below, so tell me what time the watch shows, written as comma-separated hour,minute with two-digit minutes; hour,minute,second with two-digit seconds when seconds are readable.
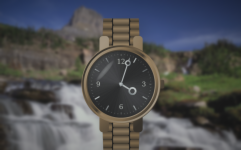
4,03
